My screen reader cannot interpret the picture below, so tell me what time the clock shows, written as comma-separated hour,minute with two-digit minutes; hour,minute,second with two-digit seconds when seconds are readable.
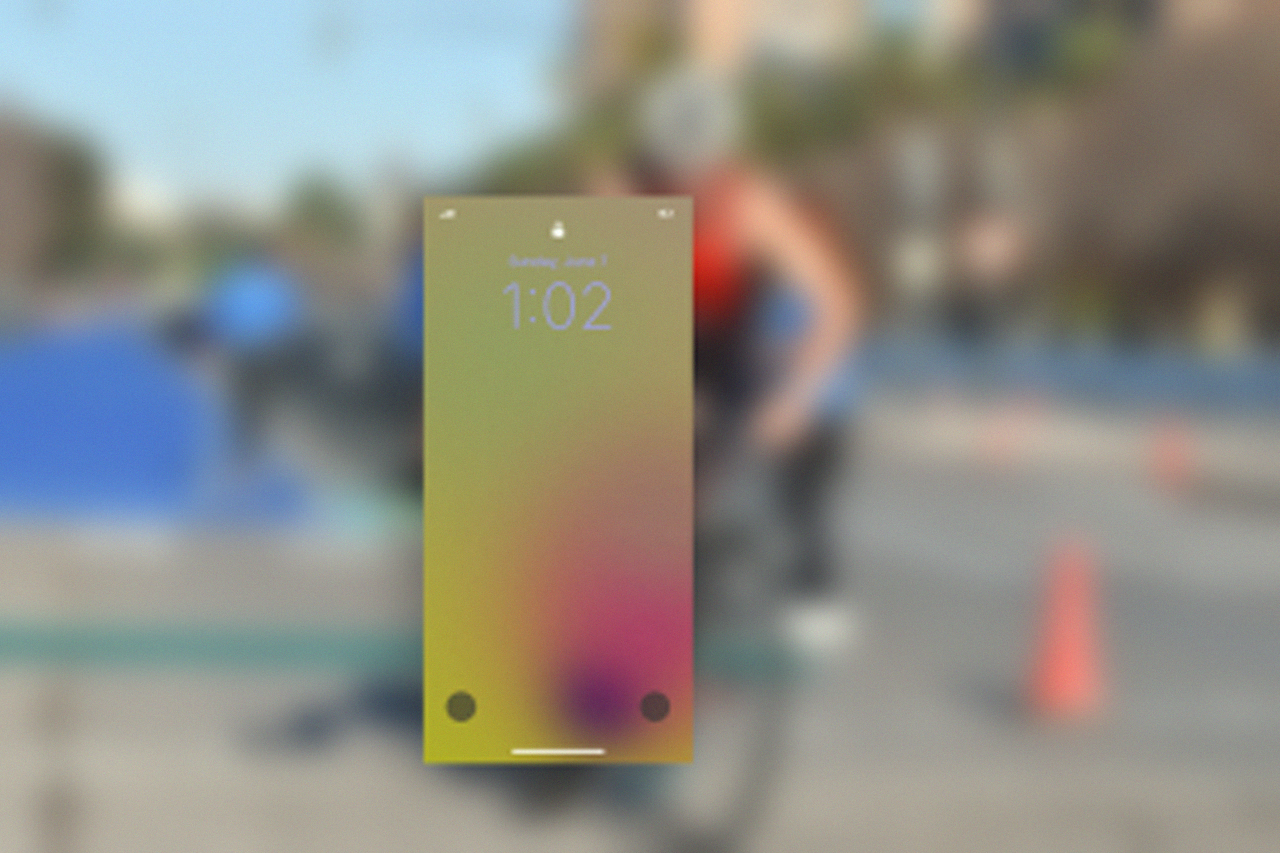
1,02
